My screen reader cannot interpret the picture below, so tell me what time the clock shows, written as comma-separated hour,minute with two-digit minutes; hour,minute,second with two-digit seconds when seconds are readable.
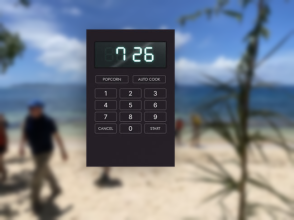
7,26
